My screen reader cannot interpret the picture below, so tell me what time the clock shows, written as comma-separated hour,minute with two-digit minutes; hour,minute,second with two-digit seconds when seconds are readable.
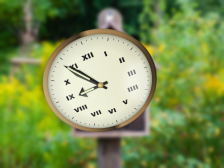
8,54
